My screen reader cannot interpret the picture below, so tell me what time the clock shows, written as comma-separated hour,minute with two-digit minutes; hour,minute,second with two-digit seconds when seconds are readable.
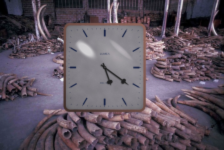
5,21
